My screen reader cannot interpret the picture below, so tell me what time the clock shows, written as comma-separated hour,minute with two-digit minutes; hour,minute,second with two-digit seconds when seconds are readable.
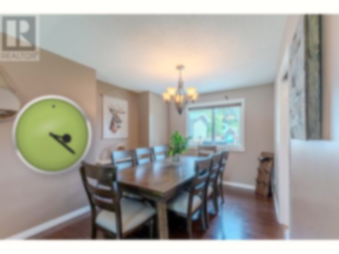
3,21
